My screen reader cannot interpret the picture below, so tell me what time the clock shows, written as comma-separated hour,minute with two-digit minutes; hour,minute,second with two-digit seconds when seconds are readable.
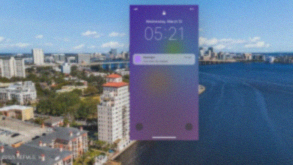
5,21
